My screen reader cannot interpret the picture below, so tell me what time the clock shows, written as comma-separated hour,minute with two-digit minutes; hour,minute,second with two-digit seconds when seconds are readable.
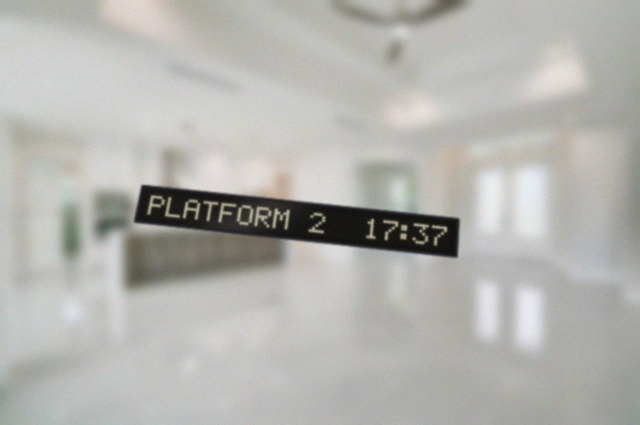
17,37
